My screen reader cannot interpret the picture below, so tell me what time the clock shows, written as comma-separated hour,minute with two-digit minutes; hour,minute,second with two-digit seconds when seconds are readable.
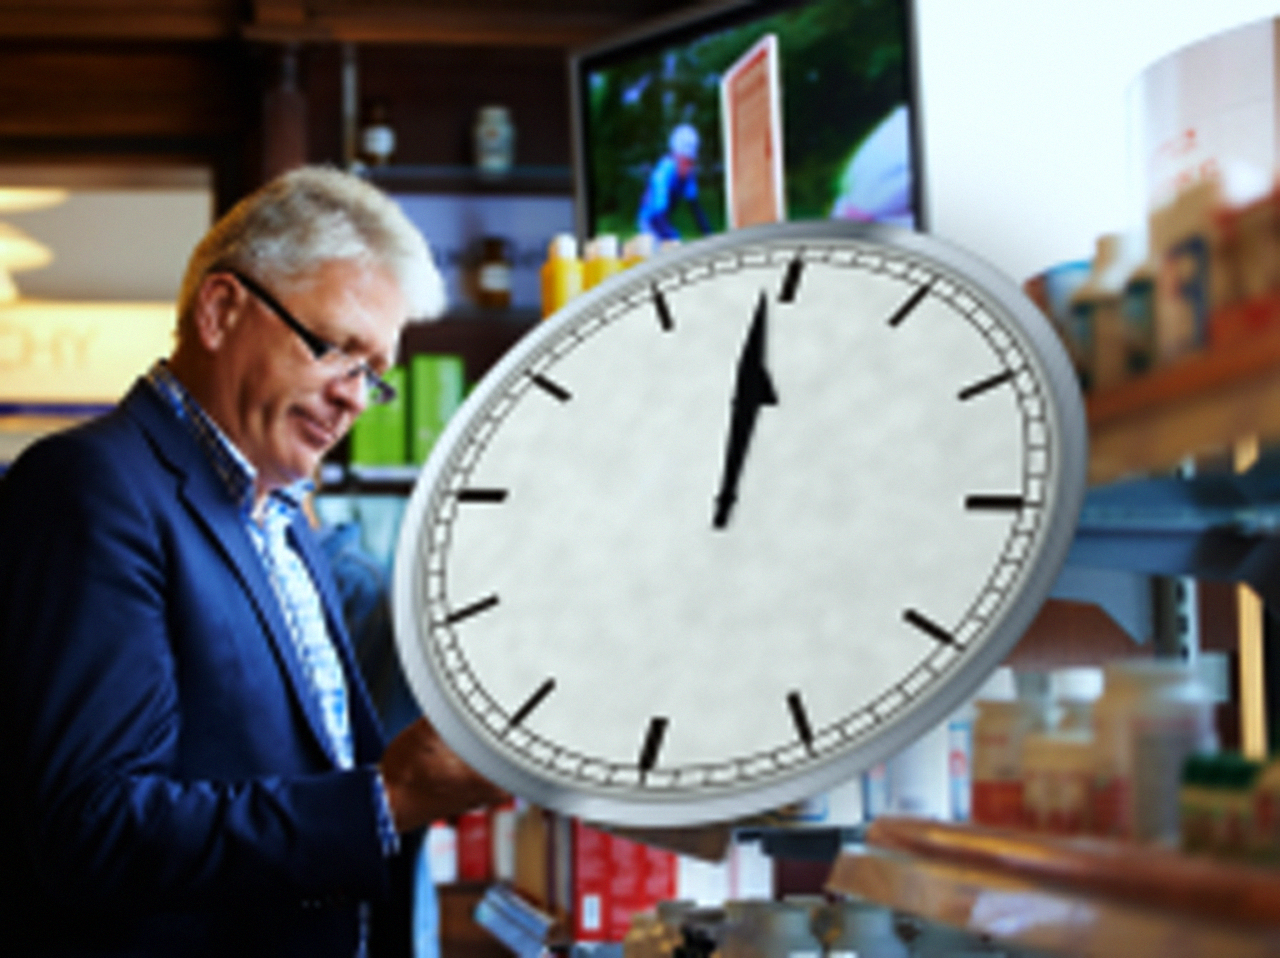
11,59
